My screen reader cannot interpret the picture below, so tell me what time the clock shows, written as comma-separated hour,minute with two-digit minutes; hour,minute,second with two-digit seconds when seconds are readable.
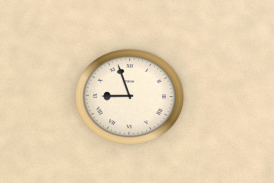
8,57
